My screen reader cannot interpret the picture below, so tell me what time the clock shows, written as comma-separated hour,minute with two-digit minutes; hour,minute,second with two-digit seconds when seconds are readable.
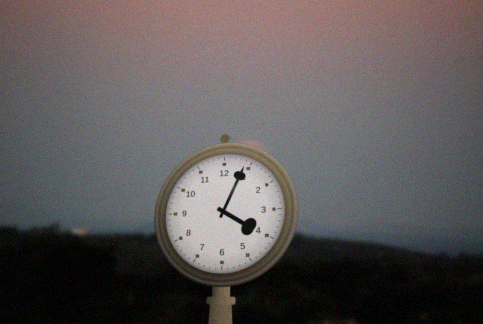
4,04
